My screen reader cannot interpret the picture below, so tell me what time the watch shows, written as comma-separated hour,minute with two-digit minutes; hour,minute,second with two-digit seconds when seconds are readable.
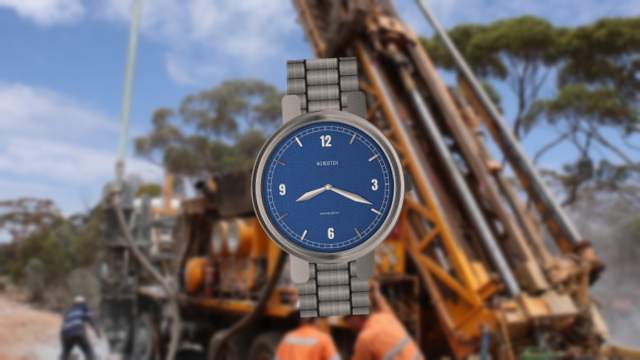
8,19
